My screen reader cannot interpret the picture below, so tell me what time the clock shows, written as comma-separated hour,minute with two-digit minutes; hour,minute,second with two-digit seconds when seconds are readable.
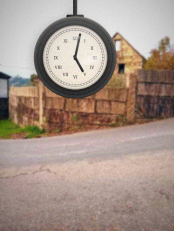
5,02
